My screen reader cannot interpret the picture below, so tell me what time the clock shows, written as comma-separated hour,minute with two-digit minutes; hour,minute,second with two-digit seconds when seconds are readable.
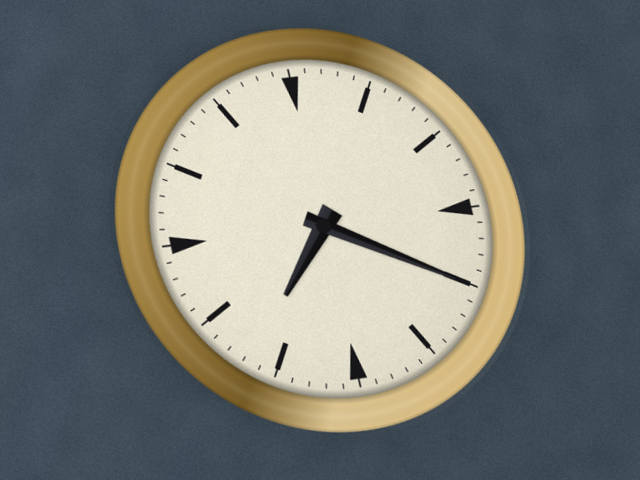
7,20
